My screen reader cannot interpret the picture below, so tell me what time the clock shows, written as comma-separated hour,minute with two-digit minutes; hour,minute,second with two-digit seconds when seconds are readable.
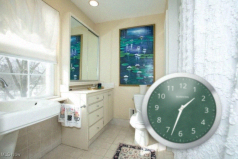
1,33
